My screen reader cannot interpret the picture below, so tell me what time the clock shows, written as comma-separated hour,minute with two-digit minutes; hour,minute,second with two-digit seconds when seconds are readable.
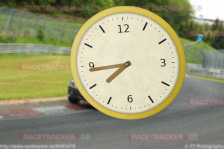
7,44
